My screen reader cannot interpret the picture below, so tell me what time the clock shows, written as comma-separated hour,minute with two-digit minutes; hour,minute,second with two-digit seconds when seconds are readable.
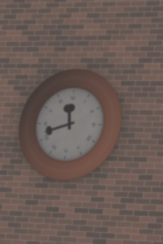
11,42
